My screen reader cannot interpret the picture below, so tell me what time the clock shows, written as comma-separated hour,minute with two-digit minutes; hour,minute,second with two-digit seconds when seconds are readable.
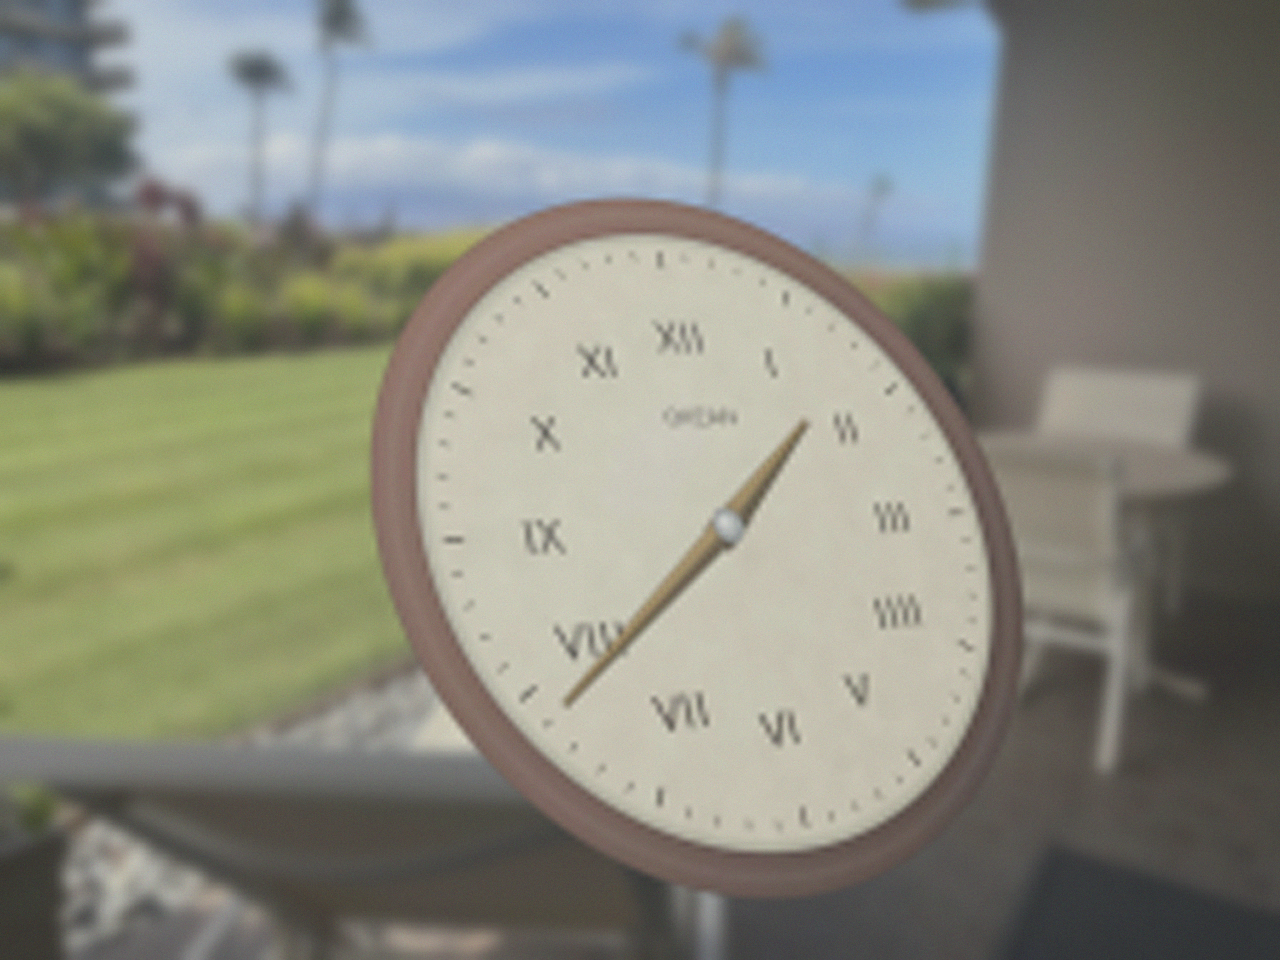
1,39
